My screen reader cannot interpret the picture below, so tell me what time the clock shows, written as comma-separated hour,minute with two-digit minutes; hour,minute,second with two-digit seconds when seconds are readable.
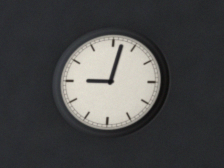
9,02
